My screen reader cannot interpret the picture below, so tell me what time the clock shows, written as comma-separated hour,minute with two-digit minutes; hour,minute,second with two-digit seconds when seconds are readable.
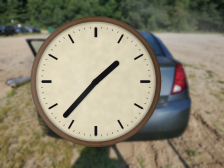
1,37
